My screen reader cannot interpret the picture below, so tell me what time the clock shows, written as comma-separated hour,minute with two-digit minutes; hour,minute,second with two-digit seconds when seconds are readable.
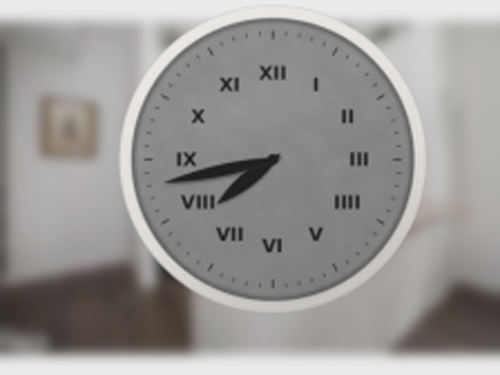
7,43
